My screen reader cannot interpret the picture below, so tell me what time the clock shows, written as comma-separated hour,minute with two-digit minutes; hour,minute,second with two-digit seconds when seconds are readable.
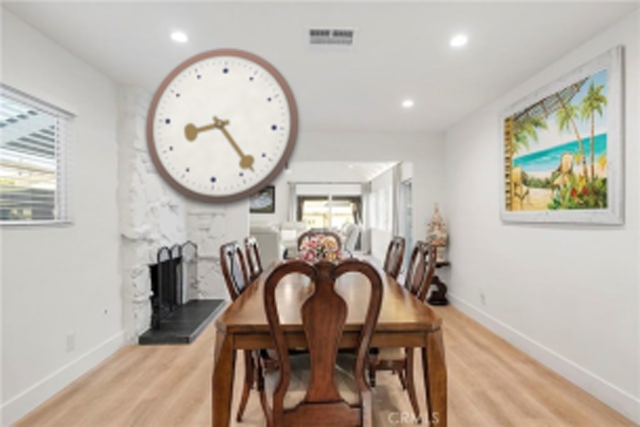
8,23
